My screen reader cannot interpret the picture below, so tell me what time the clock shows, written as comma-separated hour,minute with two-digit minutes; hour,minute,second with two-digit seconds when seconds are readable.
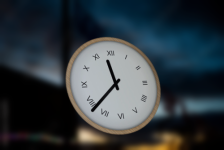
11,38
